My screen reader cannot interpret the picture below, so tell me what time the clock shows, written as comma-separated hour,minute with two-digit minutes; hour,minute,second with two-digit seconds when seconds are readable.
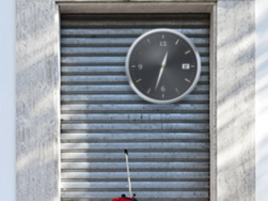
12,33
